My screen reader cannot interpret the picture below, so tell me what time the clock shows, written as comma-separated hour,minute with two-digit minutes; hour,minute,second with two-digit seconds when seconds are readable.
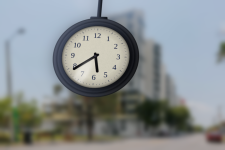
5,39
